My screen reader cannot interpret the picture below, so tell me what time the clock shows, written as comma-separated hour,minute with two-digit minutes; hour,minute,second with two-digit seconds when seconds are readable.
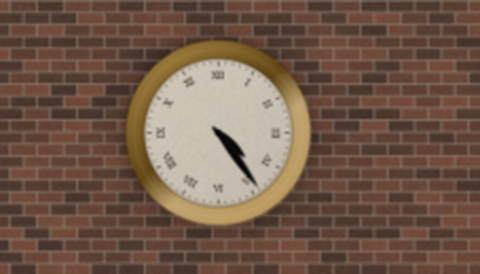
4,24
